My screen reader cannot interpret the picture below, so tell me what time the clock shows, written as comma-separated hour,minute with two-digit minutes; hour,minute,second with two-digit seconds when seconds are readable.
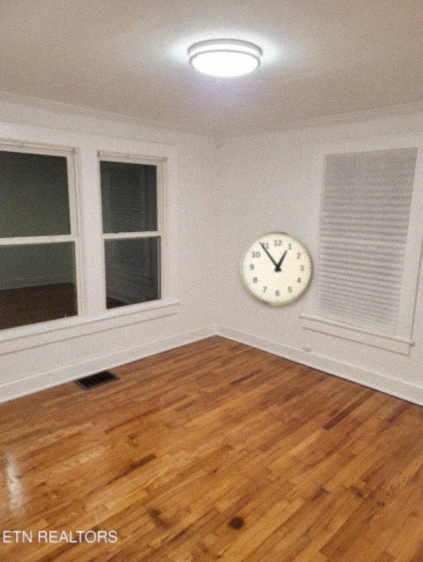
12,54
